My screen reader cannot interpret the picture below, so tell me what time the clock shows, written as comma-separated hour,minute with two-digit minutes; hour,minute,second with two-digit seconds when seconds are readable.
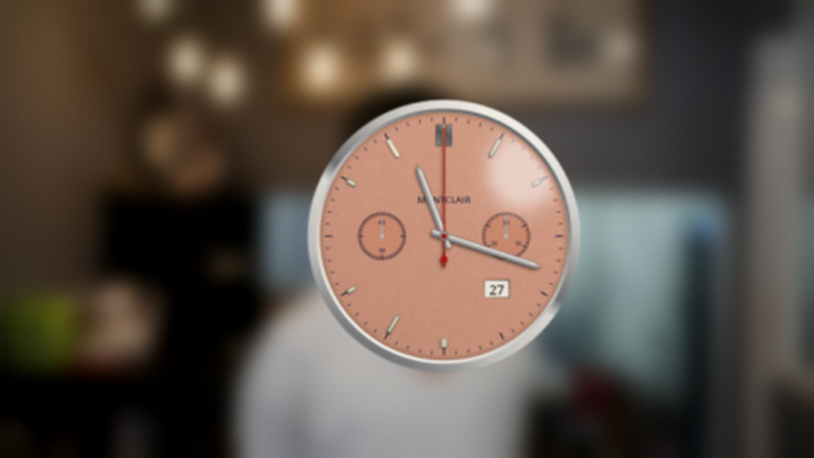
11,18
